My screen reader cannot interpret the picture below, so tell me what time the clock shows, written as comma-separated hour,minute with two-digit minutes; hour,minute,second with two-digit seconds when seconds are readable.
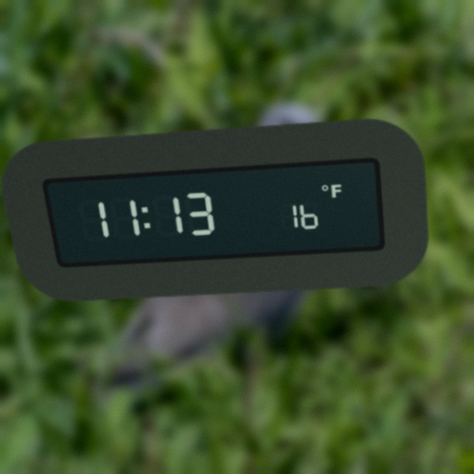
11,13
